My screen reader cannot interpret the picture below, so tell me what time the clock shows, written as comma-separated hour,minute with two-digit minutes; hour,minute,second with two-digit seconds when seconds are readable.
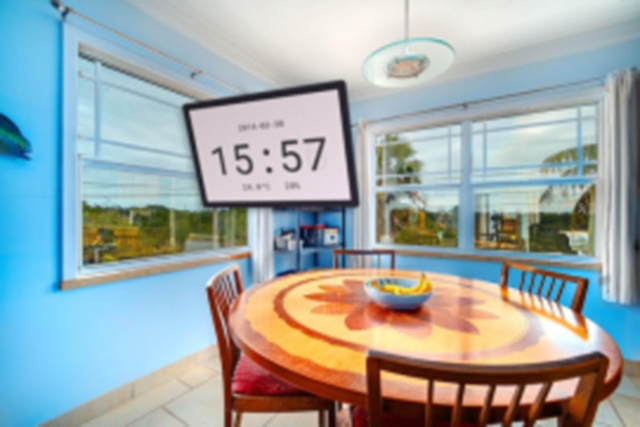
15,57
